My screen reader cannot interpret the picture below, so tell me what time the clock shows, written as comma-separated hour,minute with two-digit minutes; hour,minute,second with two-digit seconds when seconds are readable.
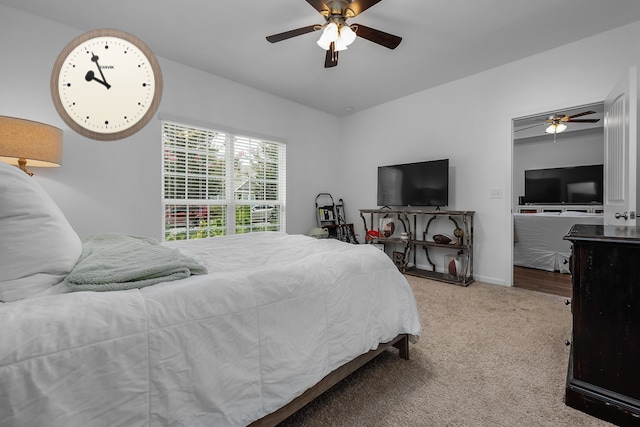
9,56
